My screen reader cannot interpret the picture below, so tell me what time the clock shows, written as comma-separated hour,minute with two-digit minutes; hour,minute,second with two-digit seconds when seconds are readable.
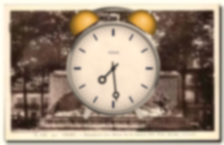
7,29
